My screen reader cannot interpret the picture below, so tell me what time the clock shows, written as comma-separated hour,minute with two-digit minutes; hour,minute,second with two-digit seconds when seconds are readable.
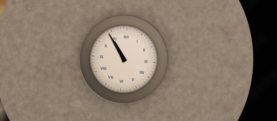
10,54
